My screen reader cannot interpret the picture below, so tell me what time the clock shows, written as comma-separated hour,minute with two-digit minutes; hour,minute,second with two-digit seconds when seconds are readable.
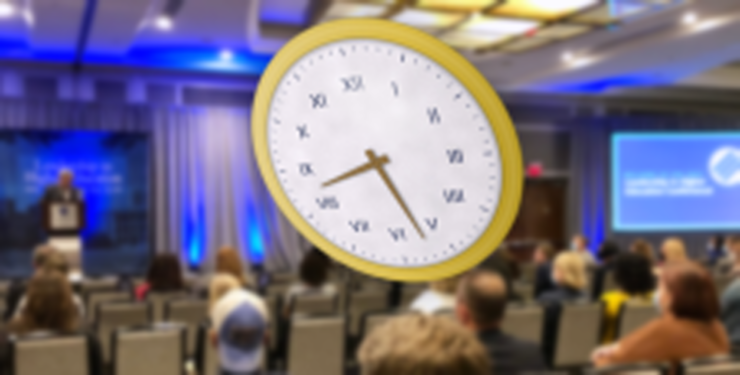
8,27
